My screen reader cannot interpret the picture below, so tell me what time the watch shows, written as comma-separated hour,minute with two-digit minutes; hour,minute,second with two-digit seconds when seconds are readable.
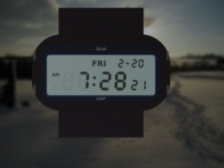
7,28,21
